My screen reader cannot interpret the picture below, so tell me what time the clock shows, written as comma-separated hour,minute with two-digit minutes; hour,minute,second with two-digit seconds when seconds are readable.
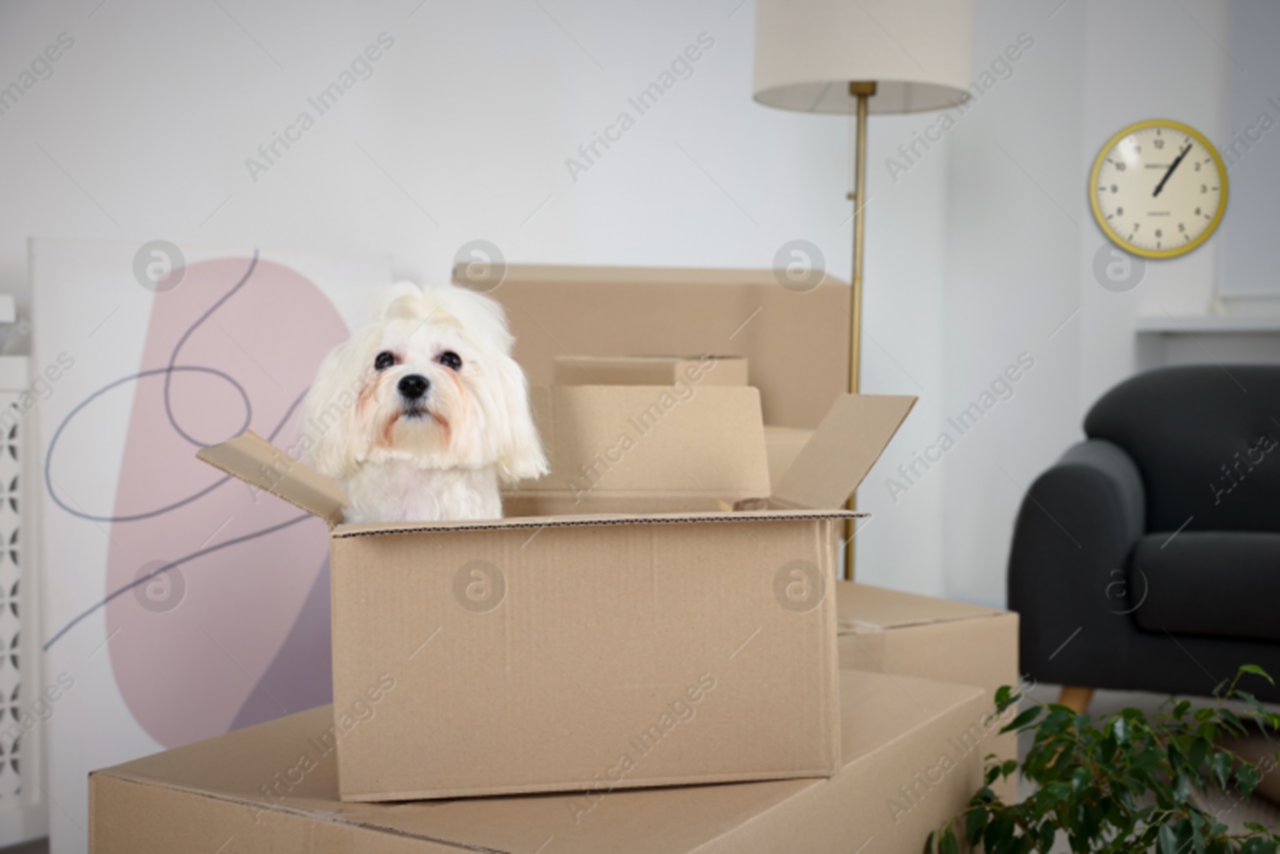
1,06
